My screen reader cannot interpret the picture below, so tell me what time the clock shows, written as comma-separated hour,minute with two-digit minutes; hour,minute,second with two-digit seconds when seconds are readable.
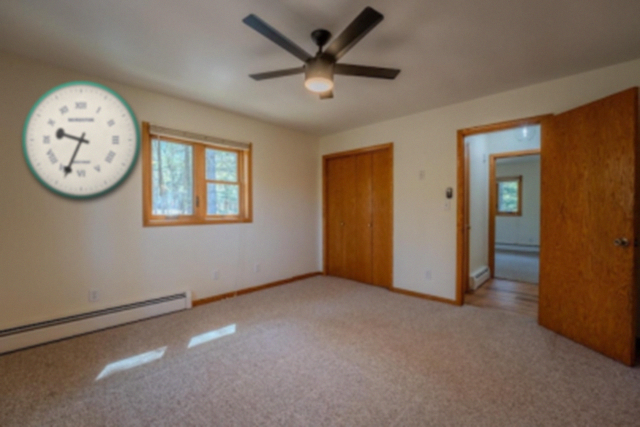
9,34
